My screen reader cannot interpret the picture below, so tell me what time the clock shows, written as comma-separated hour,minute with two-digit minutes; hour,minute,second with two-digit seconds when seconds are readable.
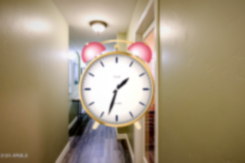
1,33
